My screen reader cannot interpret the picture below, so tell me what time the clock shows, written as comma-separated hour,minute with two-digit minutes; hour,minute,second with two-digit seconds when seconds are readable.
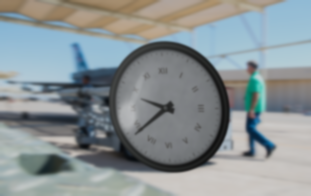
9,39
